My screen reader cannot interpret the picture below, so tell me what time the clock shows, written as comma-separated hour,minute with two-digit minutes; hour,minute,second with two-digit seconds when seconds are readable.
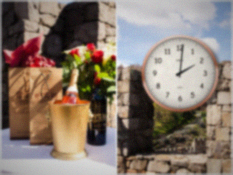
2,01
